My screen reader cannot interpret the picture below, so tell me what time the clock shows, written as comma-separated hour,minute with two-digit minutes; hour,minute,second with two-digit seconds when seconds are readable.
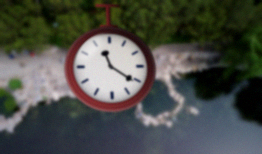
11,21
